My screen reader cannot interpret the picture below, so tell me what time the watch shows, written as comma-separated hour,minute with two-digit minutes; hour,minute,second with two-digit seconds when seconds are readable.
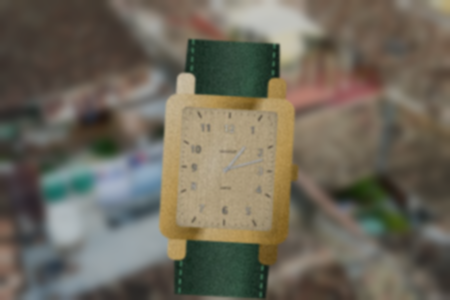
1,12
